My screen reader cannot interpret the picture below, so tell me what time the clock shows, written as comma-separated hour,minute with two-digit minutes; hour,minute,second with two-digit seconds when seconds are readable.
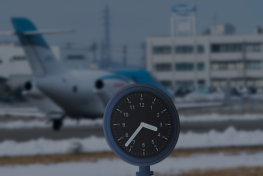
3,37
